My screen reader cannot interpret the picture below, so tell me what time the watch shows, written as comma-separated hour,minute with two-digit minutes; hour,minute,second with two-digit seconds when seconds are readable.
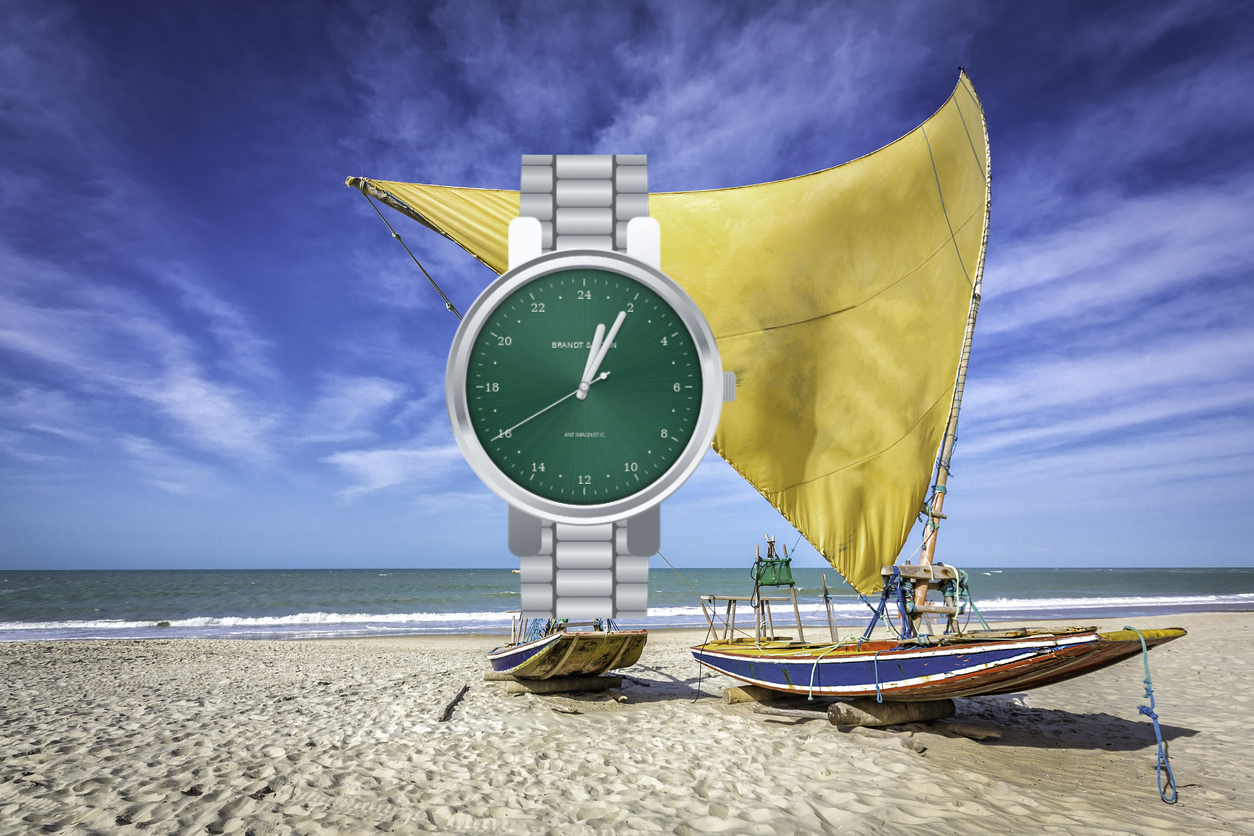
1,04,40
